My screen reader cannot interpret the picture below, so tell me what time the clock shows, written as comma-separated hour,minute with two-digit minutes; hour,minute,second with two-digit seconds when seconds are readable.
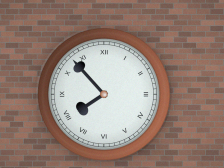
7,53
